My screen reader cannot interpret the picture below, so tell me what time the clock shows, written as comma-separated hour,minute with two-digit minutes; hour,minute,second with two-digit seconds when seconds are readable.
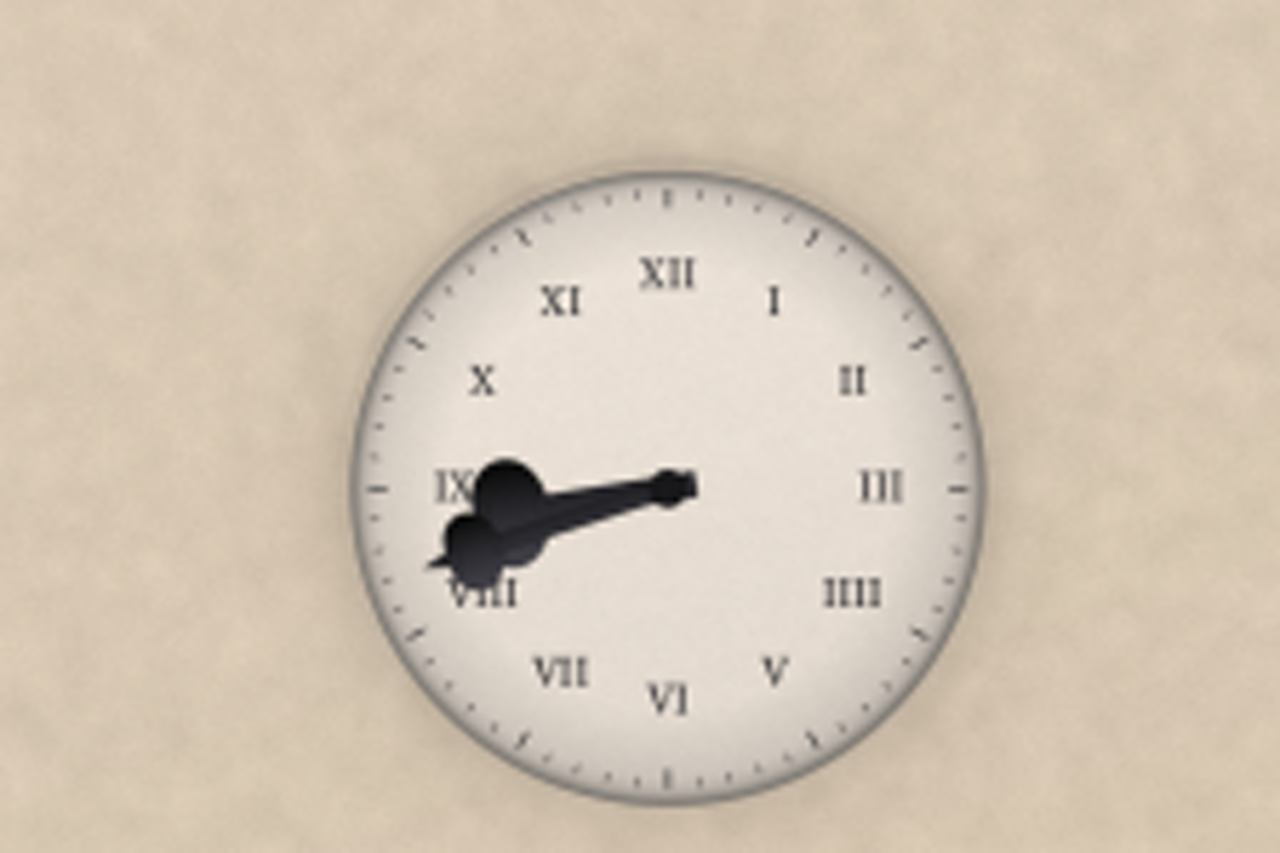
8,42
